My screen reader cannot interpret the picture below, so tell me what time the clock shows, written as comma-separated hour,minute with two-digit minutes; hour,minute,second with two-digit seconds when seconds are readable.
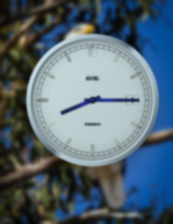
8,15
